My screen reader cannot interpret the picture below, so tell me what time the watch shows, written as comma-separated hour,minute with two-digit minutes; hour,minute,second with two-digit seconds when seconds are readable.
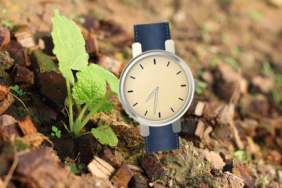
7,32
